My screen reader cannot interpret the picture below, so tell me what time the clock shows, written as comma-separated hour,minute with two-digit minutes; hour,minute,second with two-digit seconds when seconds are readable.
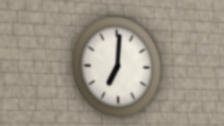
7,01
